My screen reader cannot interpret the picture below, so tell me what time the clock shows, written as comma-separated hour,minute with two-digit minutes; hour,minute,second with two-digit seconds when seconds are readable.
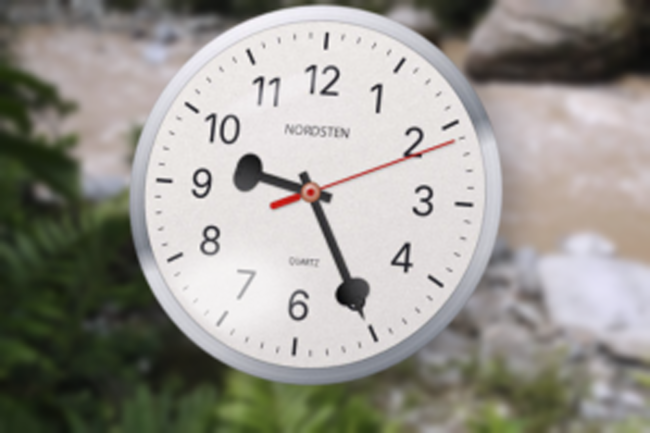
9,25,11
